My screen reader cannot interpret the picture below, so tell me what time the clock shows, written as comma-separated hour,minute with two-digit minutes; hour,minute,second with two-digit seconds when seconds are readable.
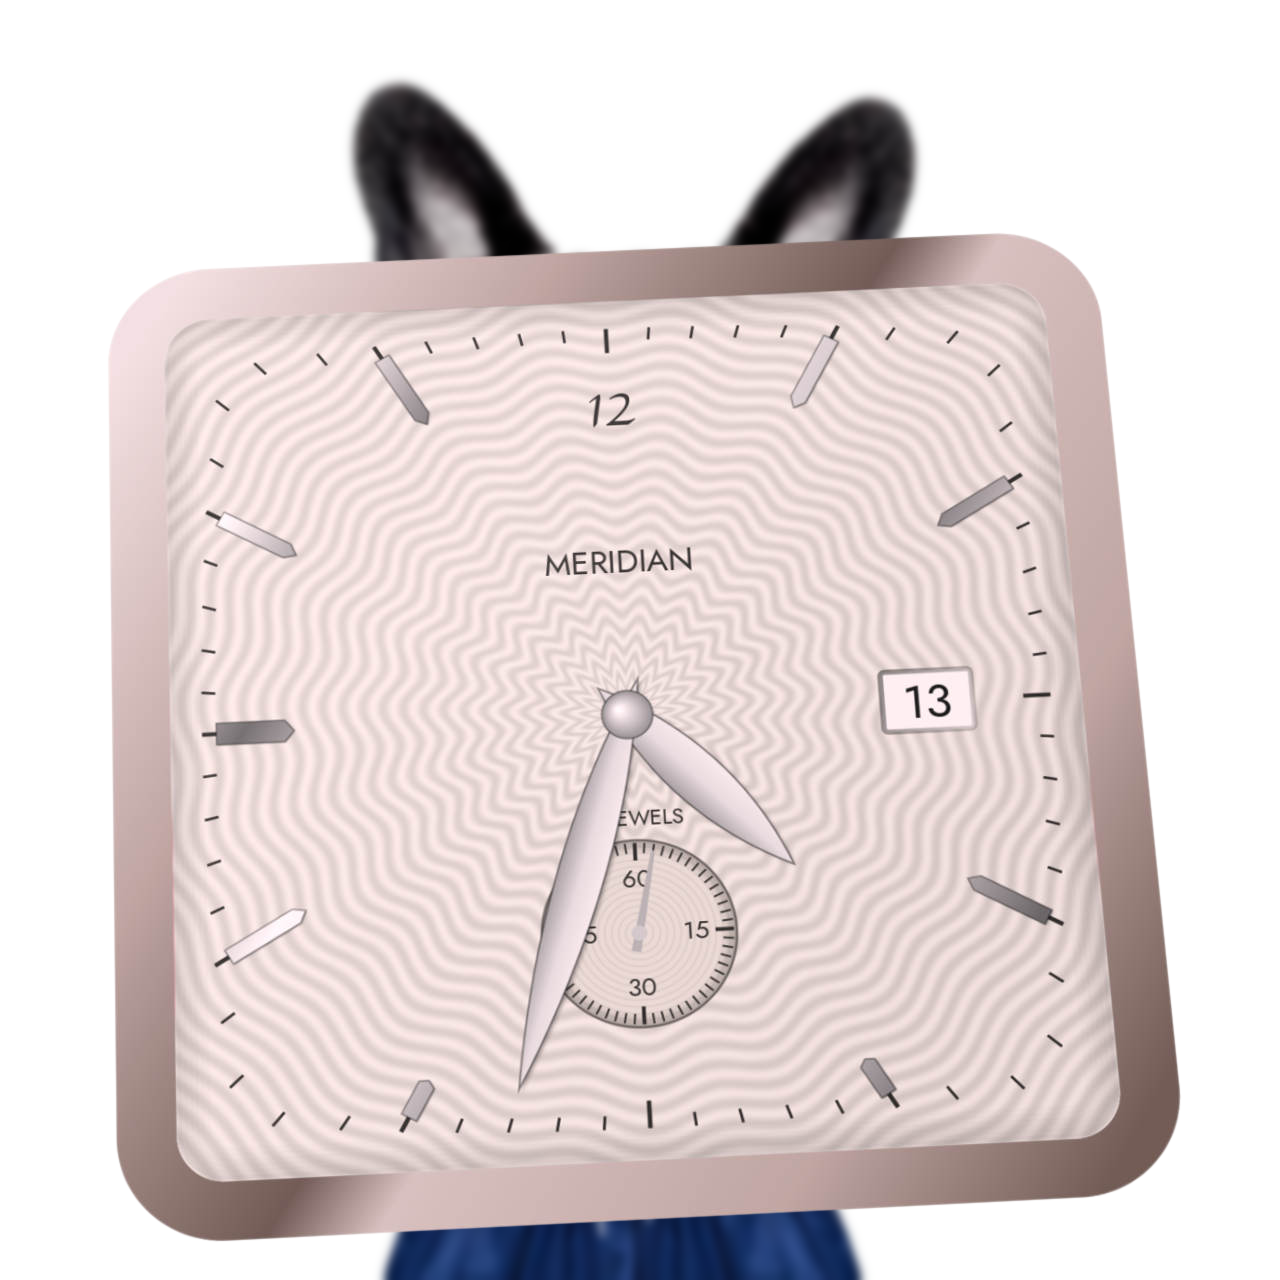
4,33,02
